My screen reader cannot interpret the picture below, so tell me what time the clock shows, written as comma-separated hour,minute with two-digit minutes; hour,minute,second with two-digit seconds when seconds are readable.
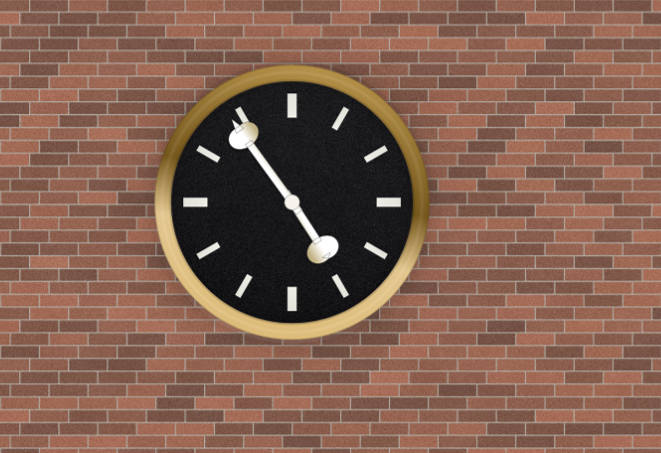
4,54
